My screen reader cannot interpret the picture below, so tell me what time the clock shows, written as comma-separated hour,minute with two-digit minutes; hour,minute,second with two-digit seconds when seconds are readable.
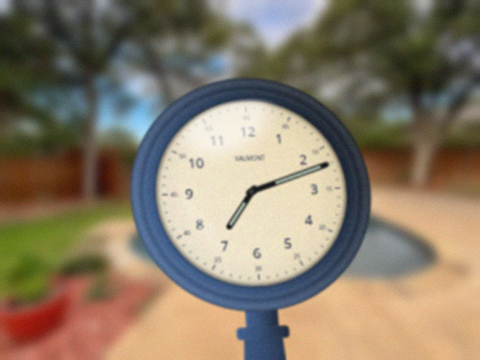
7,12
